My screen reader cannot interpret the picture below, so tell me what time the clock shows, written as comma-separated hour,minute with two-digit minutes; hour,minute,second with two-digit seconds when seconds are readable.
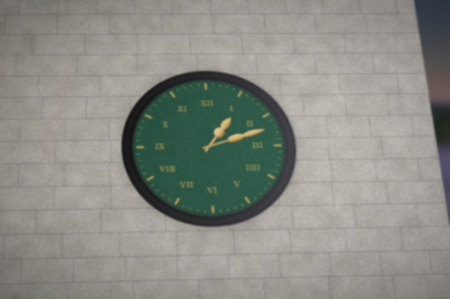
1,12
